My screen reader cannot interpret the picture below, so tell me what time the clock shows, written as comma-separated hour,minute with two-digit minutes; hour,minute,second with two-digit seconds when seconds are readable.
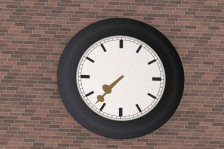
7,37
